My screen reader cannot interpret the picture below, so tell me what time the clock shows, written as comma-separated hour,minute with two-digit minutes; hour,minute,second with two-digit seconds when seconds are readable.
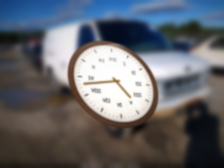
4,43
